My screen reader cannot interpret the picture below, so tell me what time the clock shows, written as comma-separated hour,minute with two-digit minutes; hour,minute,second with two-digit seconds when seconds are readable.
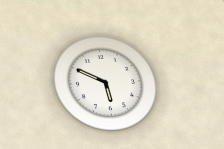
5,50
